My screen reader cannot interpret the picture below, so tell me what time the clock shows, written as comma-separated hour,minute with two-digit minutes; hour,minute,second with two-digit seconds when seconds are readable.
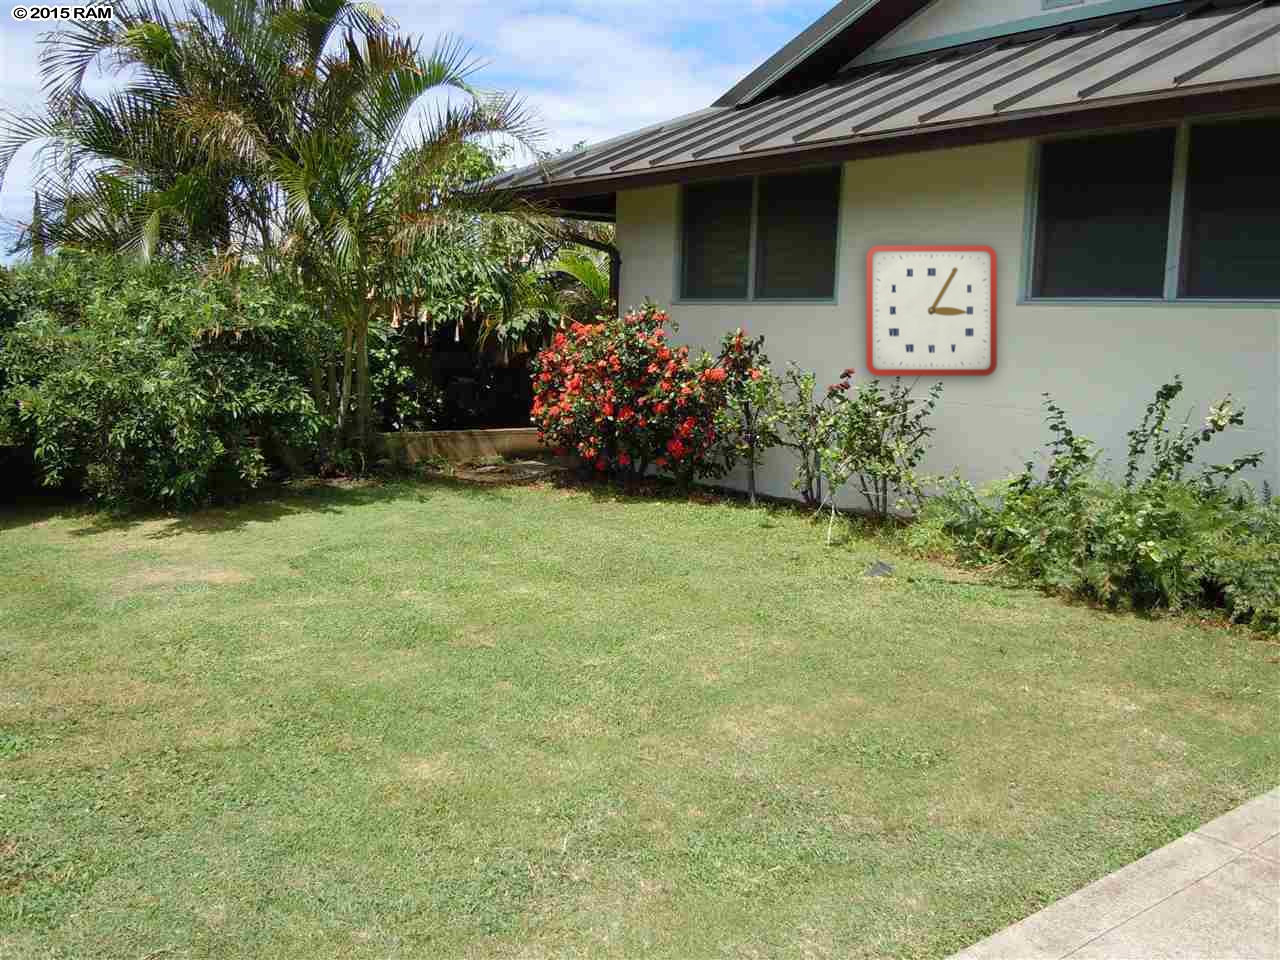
3,05
